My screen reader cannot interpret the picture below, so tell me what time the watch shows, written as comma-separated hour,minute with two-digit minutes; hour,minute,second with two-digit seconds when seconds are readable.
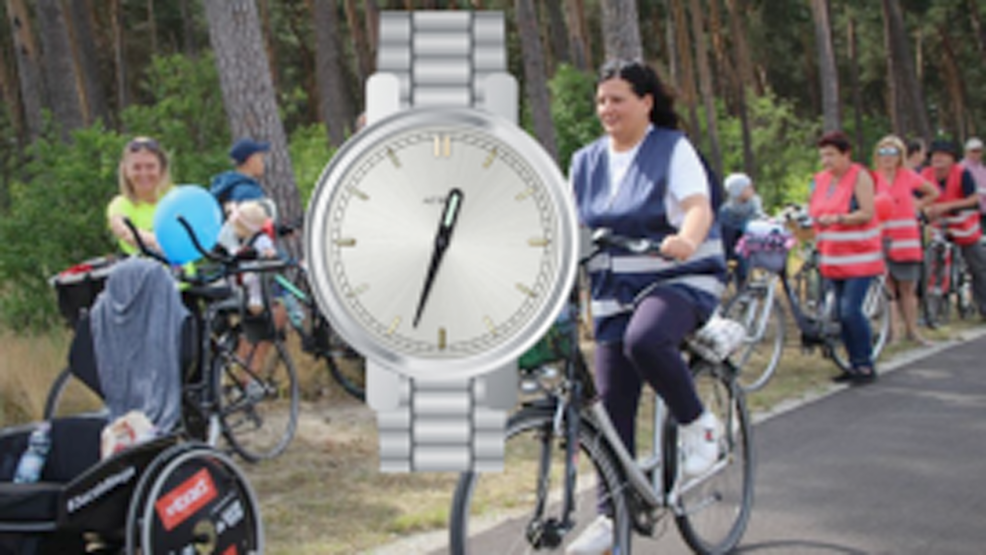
12,33
